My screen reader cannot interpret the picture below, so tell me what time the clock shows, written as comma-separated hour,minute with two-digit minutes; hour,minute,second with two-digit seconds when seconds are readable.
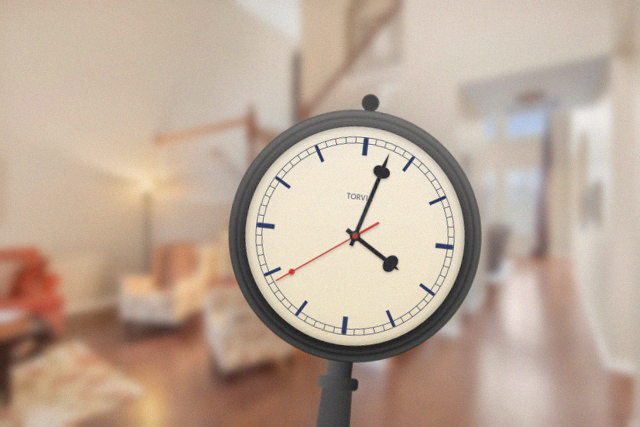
4,02,39
